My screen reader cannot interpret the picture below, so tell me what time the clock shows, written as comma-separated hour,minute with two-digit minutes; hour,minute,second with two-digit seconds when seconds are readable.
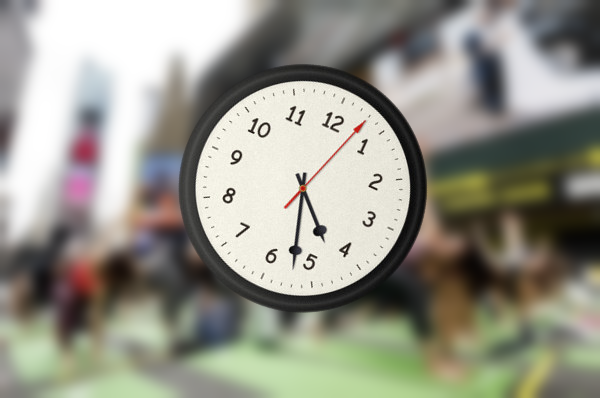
4,27,03
